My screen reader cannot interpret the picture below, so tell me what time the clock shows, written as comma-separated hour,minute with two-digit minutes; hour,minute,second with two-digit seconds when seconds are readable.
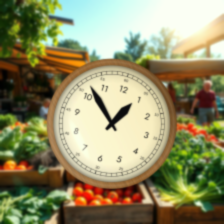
12,52
